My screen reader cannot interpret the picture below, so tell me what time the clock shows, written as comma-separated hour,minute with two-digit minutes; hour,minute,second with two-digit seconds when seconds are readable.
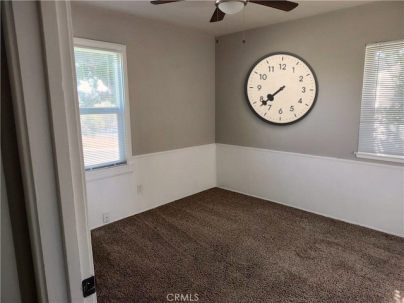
7,38
